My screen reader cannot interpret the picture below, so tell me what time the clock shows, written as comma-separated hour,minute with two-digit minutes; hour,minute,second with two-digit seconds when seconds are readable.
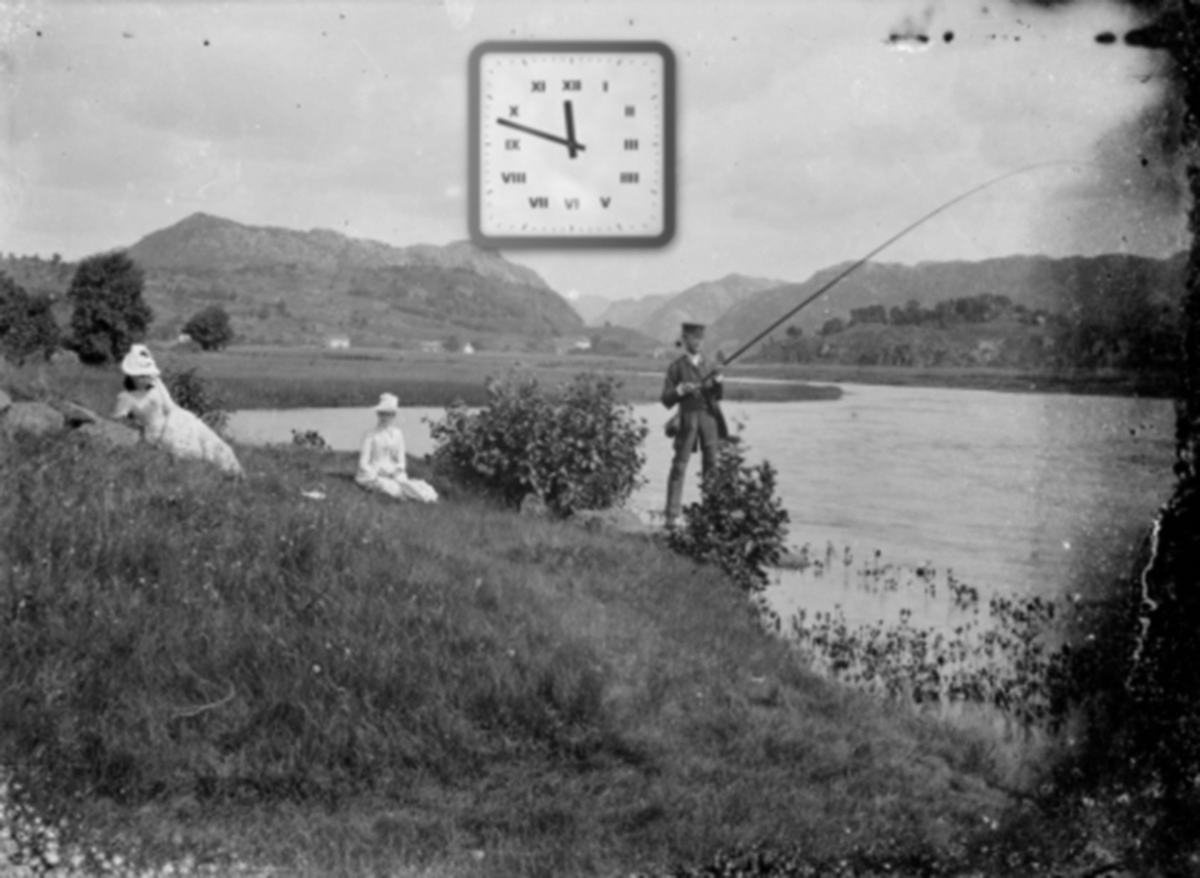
11,48
